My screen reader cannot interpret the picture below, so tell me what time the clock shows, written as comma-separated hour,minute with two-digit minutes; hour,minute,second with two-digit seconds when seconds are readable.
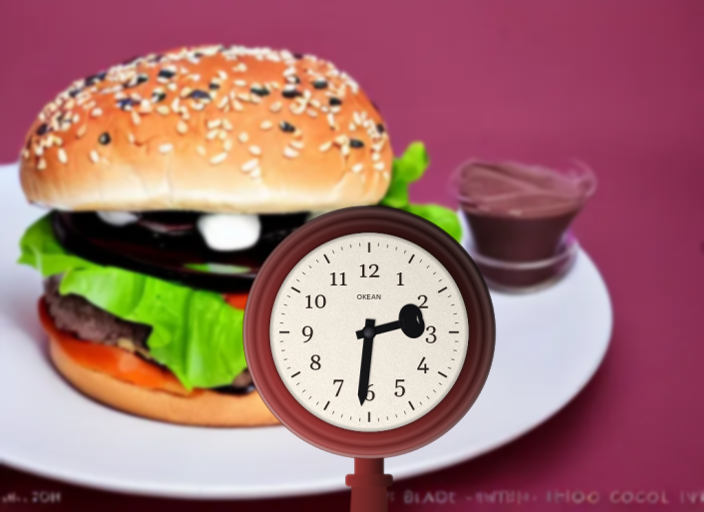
2,31
